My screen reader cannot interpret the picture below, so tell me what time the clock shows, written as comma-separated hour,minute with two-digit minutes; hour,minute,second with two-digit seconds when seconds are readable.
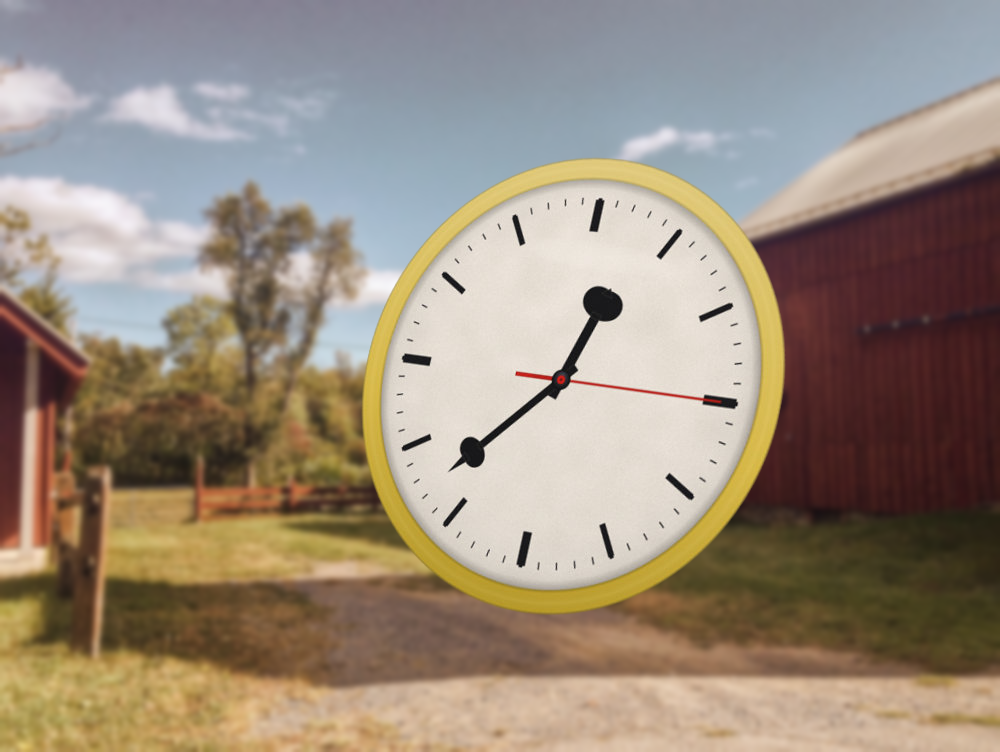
12,37,15
